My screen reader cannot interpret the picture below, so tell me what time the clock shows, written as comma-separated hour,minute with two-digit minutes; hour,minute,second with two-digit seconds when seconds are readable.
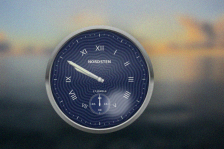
9,50
